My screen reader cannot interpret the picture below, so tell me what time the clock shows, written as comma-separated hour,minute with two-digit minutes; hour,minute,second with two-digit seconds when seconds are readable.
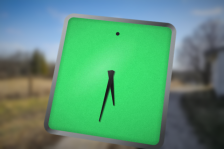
5,31
